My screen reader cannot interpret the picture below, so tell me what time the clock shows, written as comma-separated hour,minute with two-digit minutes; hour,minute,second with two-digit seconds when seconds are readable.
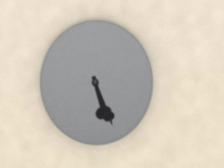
5,26
